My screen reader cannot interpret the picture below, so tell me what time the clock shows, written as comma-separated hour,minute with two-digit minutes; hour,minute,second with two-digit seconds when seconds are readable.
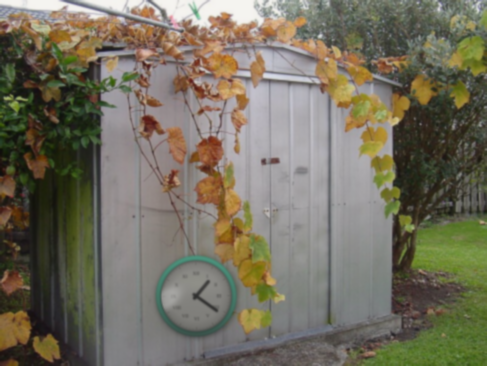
1,21
